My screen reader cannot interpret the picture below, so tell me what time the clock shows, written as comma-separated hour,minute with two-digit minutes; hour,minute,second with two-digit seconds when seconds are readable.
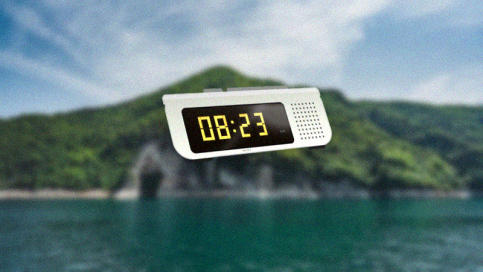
8,23
